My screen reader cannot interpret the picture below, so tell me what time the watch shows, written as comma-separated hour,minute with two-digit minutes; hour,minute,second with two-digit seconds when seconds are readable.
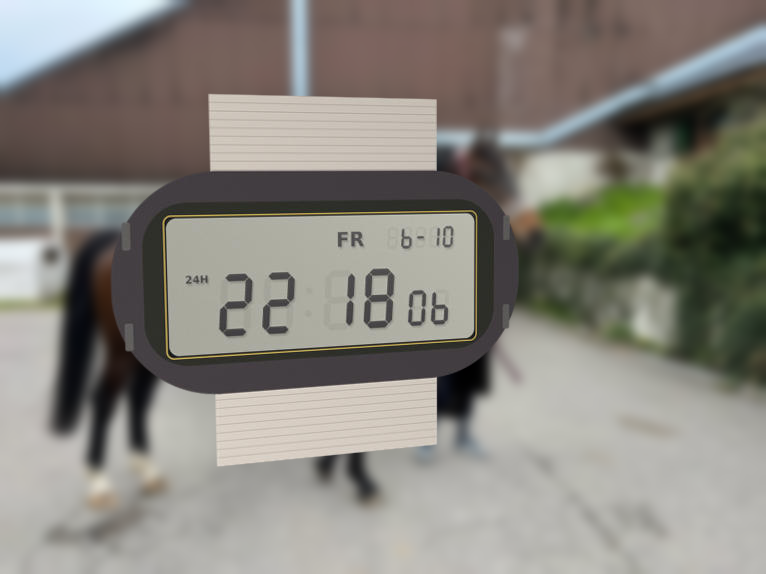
22,18,06
